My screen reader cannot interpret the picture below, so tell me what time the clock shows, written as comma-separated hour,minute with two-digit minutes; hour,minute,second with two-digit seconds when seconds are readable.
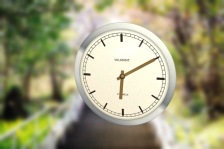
6,10
